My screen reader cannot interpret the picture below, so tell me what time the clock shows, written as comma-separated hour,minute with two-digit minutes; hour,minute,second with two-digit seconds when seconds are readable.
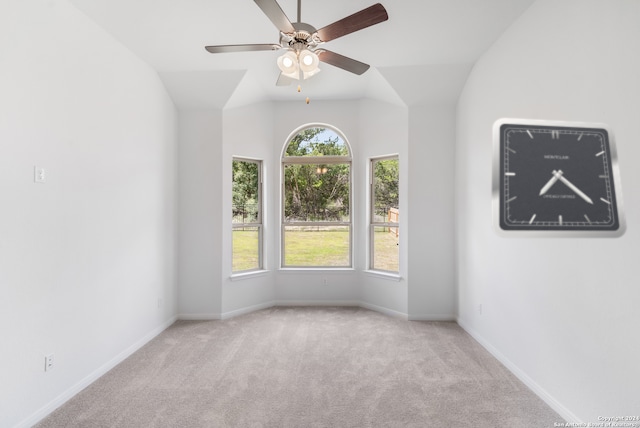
7,22
